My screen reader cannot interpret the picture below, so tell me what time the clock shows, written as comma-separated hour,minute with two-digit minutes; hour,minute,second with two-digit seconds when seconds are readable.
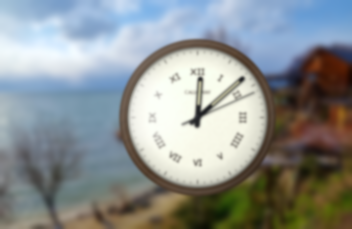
12,08,11
